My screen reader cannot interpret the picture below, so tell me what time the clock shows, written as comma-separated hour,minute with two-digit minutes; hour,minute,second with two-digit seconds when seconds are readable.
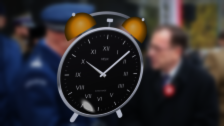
10,08
